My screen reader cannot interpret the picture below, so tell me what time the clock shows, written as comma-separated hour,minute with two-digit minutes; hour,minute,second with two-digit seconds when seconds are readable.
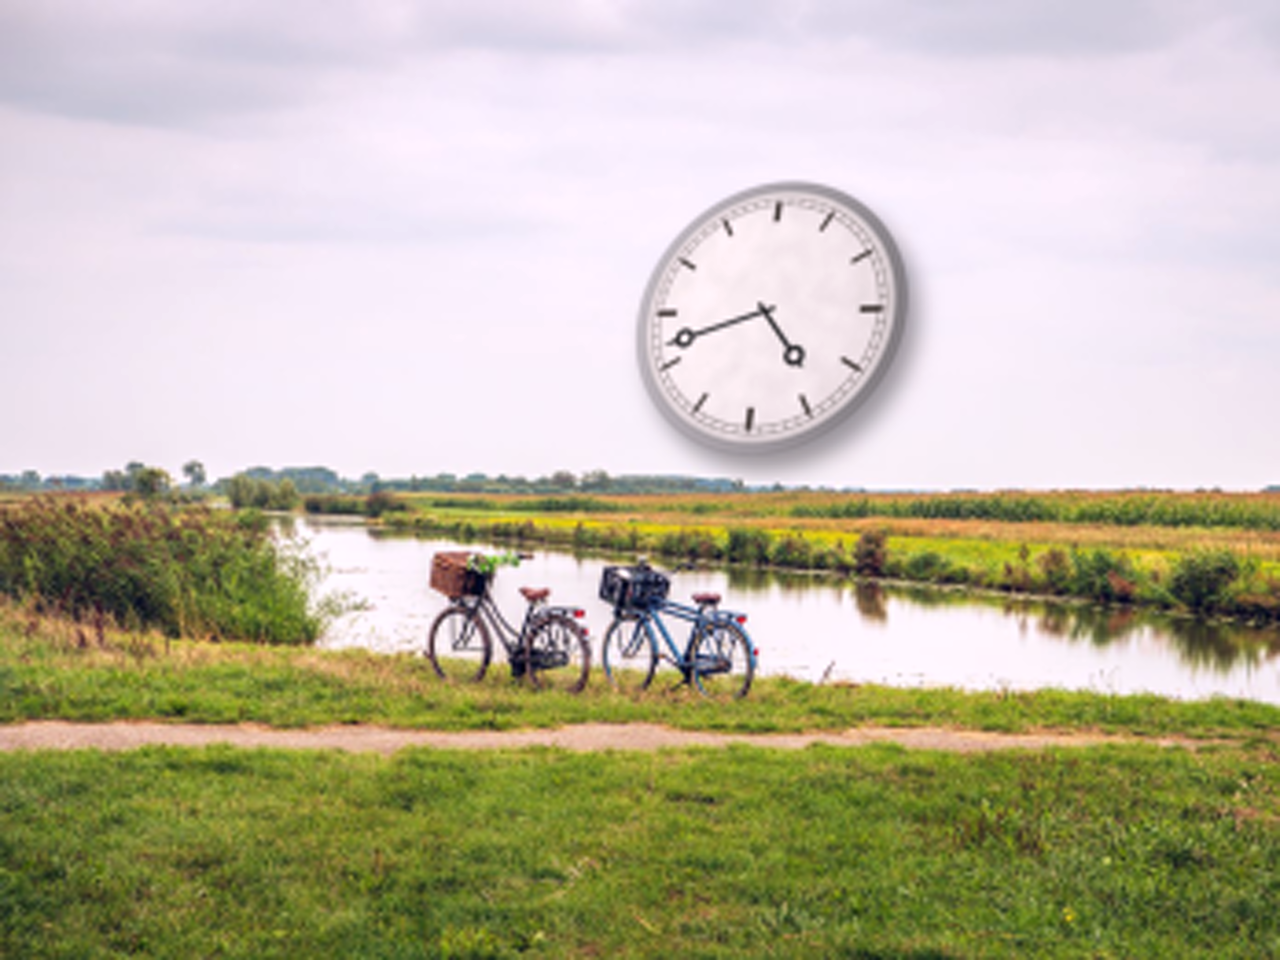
4,42
